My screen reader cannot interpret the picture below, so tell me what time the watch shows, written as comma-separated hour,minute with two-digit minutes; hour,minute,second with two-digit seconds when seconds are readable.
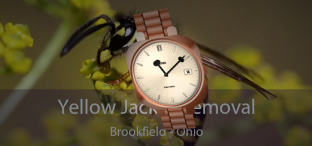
11,09
